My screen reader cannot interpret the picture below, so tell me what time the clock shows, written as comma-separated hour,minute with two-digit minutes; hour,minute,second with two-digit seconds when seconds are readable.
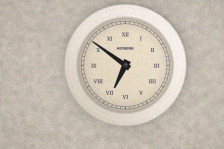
6,51
